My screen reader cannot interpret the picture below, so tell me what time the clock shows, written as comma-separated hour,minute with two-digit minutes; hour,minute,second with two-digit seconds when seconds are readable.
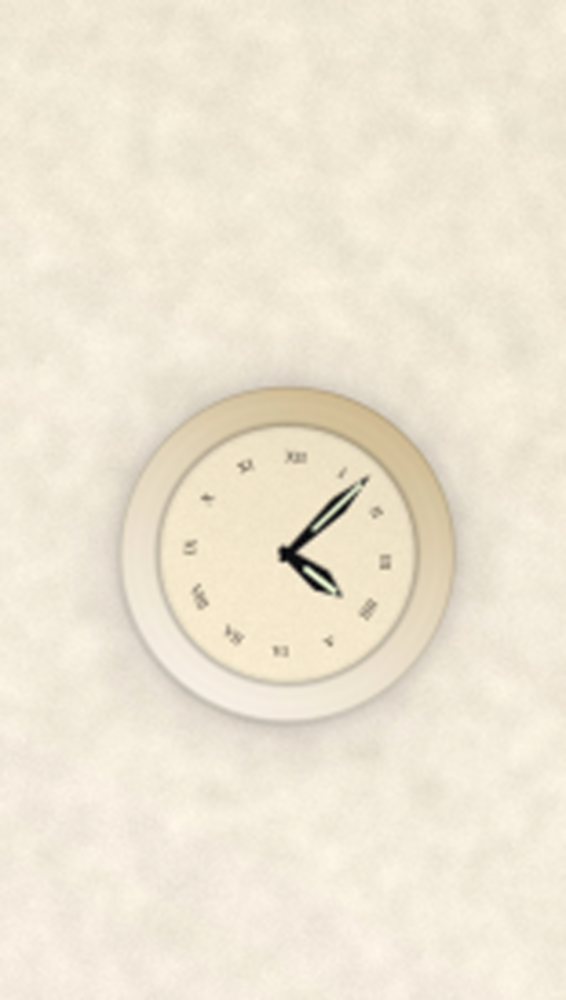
4,07
